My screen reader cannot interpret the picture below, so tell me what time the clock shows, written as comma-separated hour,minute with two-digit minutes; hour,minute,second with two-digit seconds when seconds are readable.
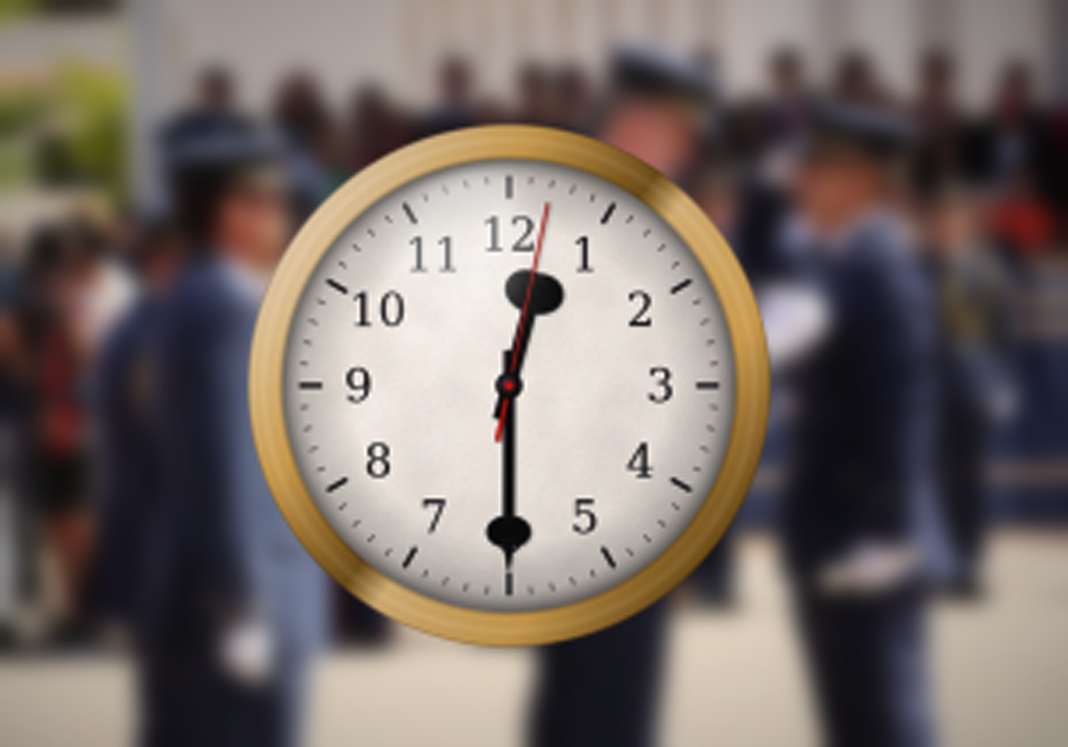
12,30,02
